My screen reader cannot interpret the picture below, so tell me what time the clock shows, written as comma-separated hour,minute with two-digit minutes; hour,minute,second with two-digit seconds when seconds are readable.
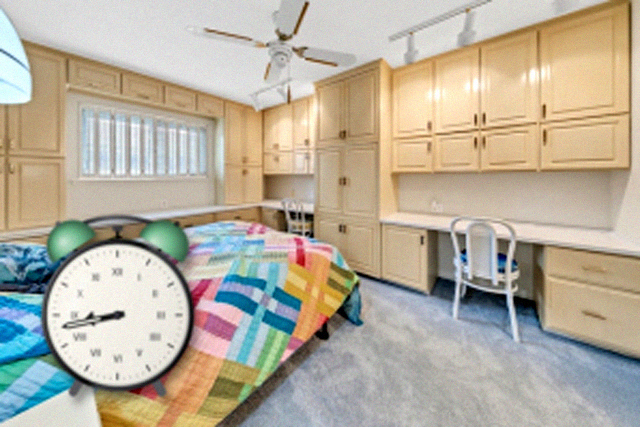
8,43
